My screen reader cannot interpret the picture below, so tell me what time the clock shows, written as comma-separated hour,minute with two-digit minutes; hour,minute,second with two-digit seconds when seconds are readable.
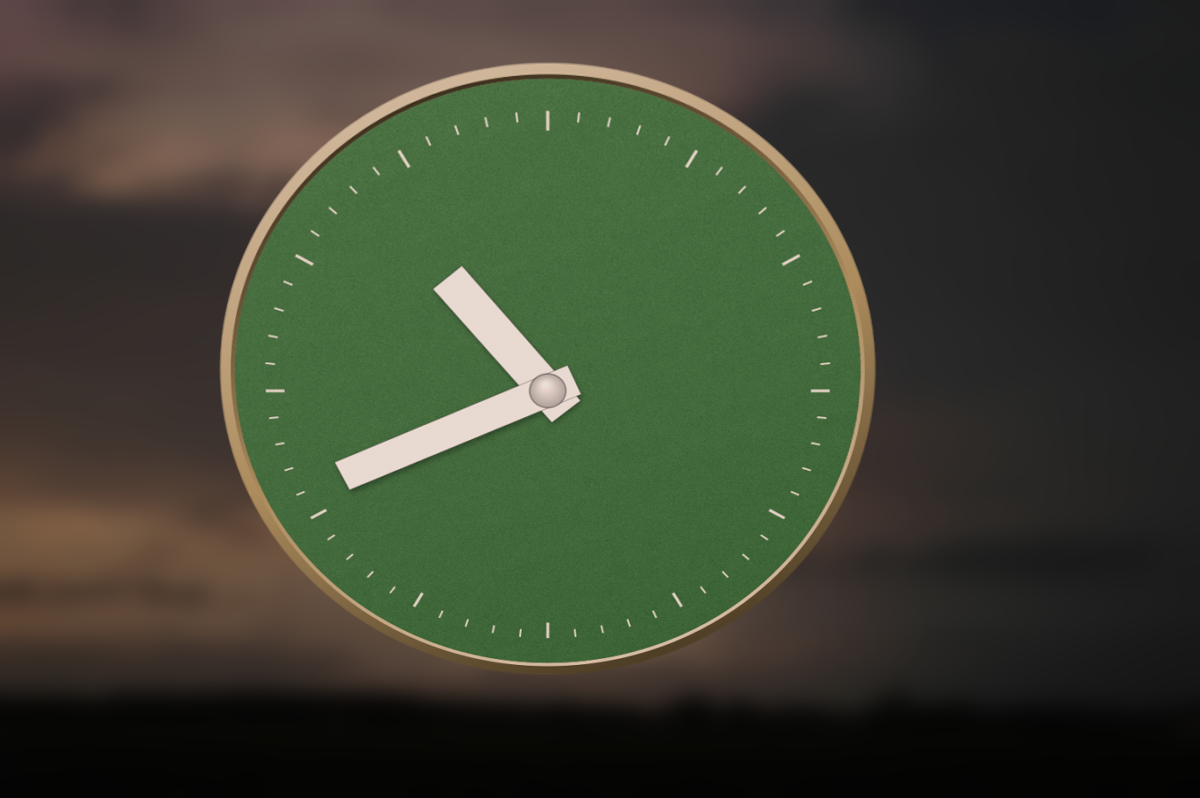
10,41
